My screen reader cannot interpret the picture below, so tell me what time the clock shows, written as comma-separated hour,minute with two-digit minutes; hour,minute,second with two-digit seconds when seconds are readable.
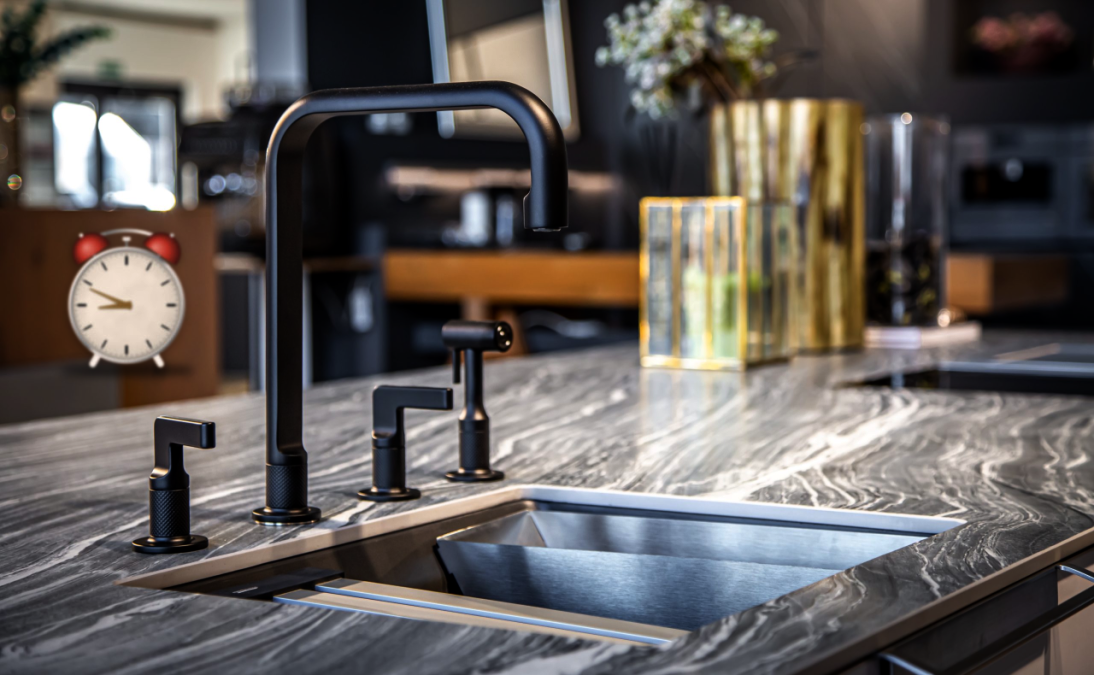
8,49
